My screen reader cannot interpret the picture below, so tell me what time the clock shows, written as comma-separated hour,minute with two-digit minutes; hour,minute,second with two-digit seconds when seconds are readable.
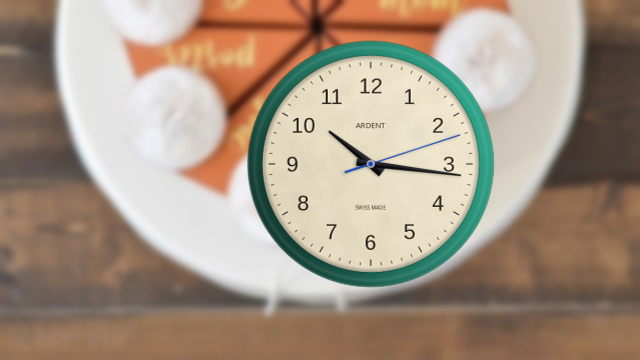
10,16,12
